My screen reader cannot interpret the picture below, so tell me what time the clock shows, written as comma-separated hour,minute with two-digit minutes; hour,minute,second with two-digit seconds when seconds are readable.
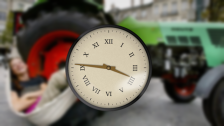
3,46
